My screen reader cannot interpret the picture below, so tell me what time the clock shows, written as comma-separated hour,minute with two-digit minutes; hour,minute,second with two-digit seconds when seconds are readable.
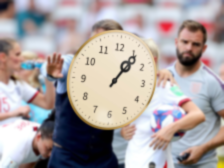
1,06
